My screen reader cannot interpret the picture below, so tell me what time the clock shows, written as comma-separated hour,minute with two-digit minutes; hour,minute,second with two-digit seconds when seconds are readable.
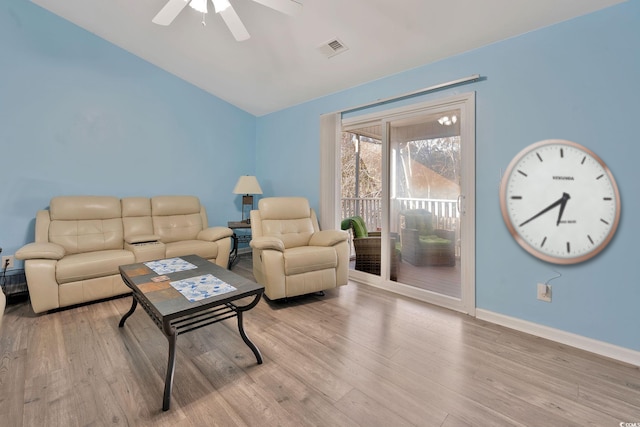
6,40
